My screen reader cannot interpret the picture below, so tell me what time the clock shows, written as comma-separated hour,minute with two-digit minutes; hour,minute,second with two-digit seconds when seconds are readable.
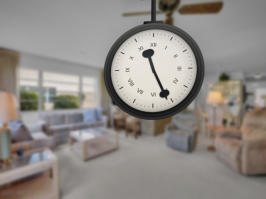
11,26
